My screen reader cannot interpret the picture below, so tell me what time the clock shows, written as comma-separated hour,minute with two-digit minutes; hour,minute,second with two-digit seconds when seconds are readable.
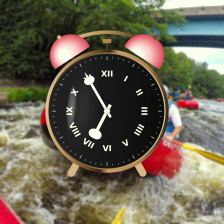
6,55
